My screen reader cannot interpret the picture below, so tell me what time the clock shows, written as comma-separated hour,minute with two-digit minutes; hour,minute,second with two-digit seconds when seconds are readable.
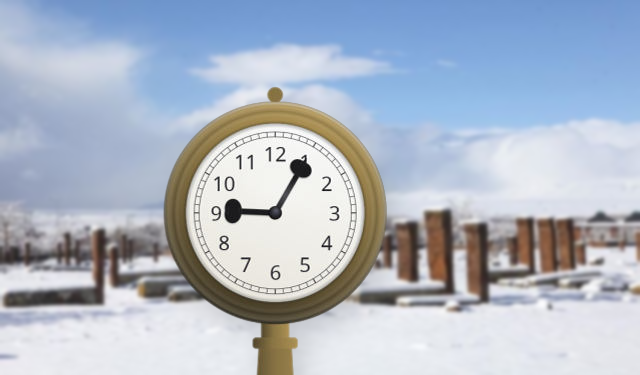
9,05
